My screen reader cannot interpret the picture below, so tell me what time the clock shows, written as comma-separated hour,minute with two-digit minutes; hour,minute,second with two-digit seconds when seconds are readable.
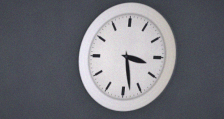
3,28
